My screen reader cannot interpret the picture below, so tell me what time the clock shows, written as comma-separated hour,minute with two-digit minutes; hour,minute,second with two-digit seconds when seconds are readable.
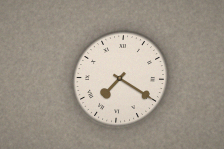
7,20
